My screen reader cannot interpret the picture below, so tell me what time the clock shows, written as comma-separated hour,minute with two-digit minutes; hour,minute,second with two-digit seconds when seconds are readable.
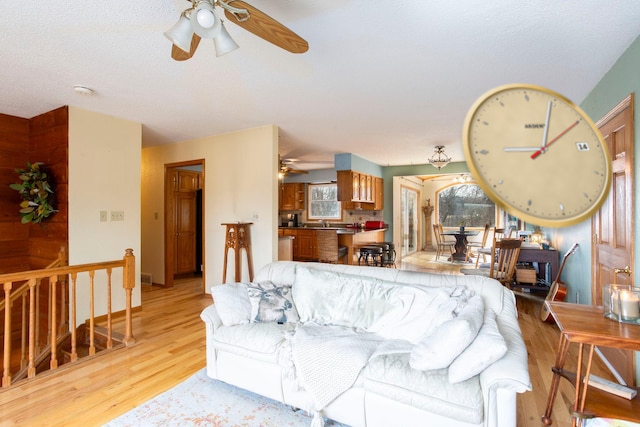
9,04,10
